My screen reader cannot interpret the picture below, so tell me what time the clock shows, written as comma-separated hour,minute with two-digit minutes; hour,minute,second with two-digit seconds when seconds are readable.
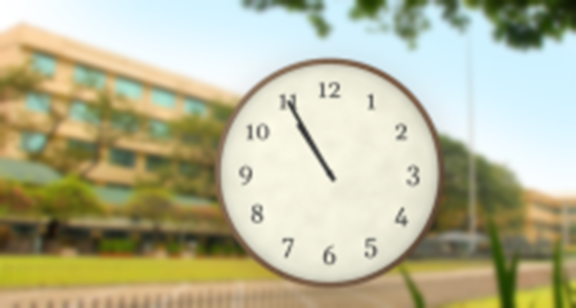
10,55
